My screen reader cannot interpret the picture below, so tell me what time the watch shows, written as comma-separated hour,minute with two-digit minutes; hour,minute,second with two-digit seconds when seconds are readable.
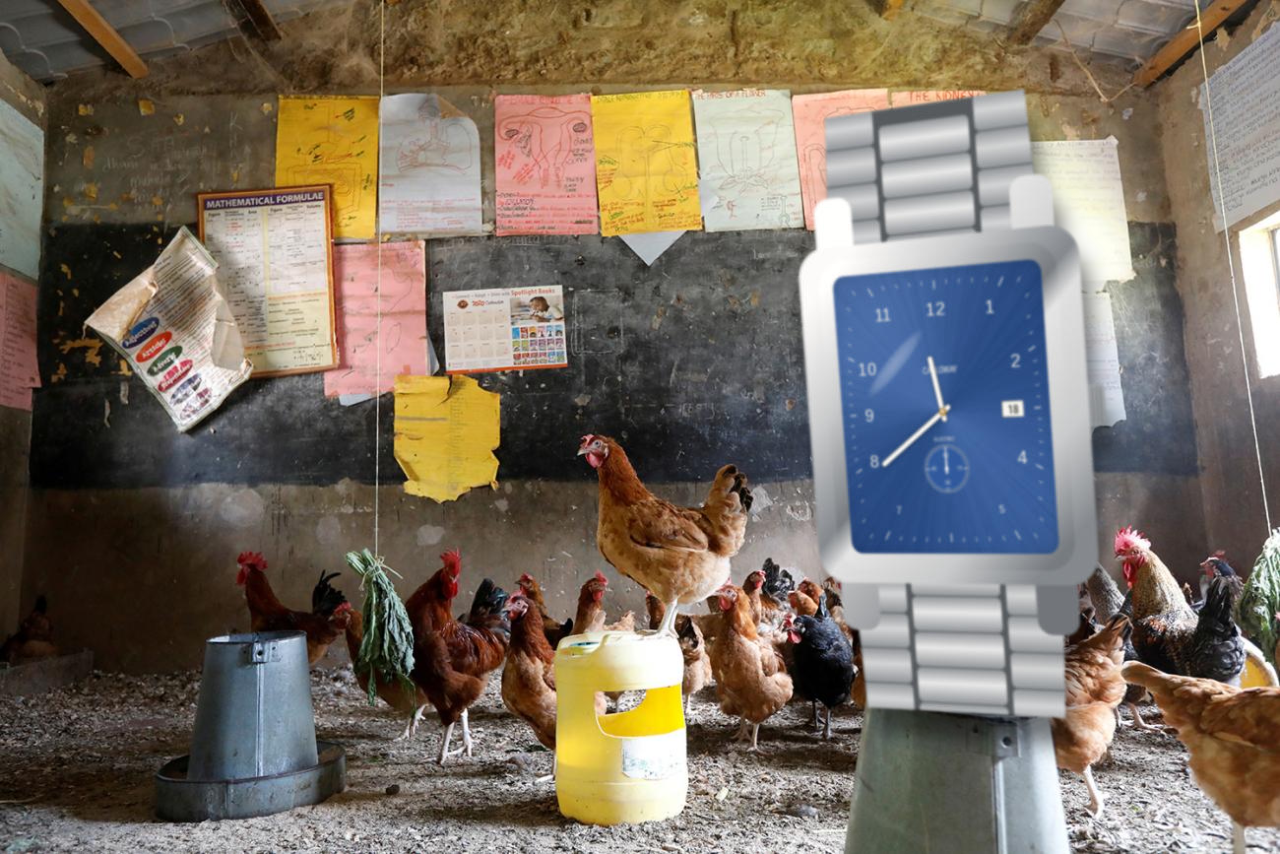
11,39
